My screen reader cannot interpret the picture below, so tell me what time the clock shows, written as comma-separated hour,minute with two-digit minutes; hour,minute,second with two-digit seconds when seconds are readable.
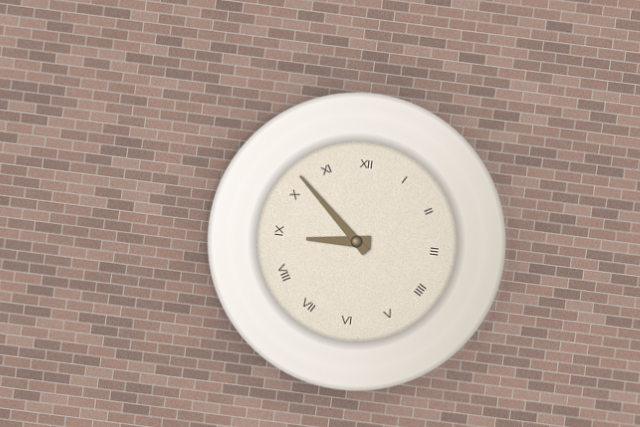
8,52
